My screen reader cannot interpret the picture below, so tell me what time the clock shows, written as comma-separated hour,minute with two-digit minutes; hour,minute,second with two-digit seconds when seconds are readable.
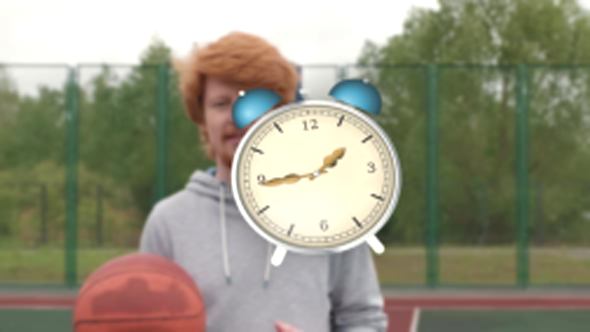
1,44
